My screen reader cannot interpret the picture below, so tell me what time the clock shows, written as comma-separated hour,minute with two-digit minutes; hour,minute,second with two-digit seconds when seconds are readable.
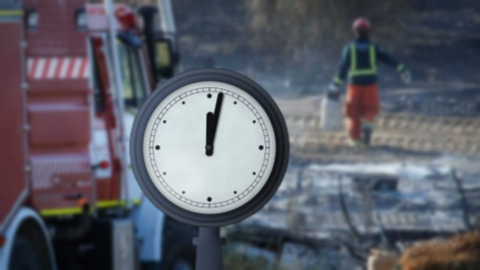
12,02
